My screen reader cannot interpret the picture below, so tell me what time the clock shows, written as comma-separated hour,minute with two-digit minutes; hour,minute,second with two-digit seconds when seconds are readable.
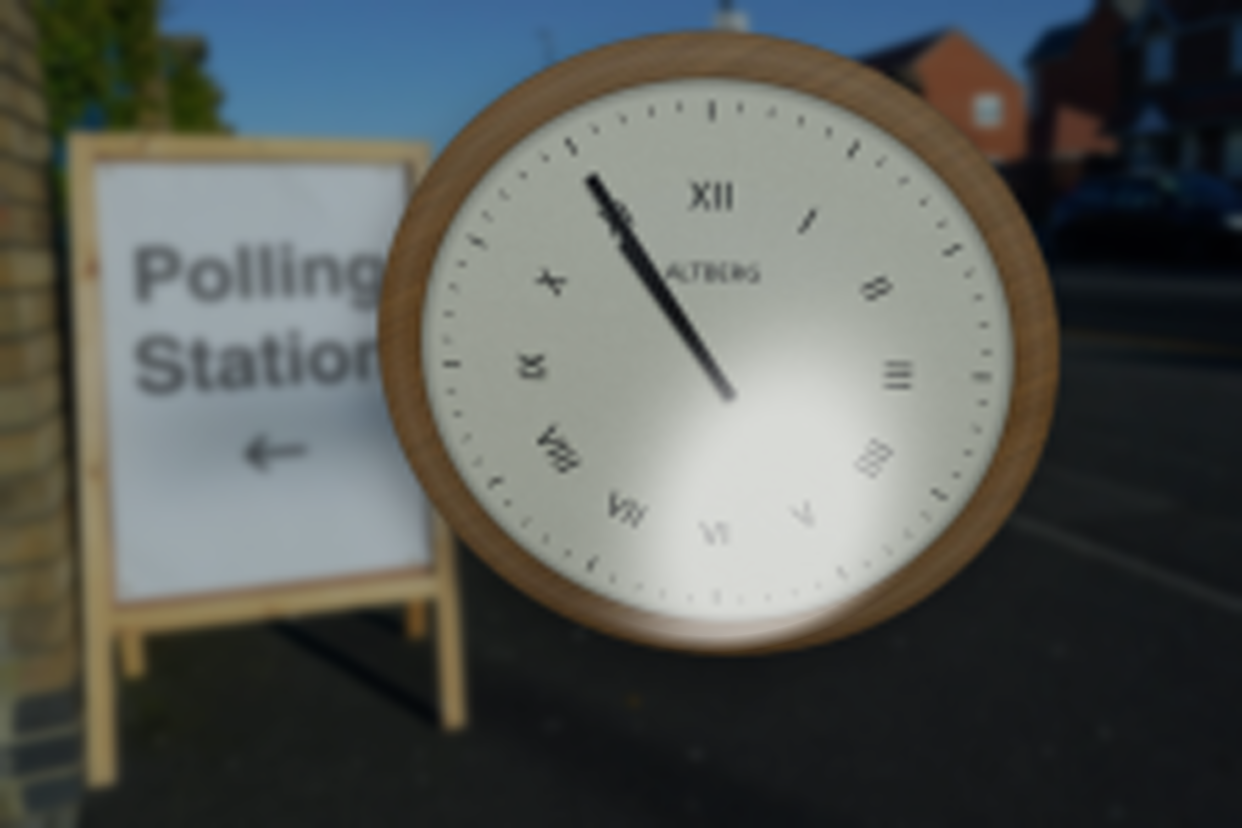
10,55
